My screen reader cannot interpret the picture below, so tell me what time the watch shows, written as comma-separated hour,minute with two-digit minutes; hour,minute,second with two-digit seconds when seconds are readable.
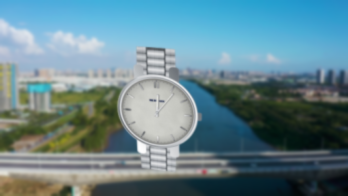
12,06
